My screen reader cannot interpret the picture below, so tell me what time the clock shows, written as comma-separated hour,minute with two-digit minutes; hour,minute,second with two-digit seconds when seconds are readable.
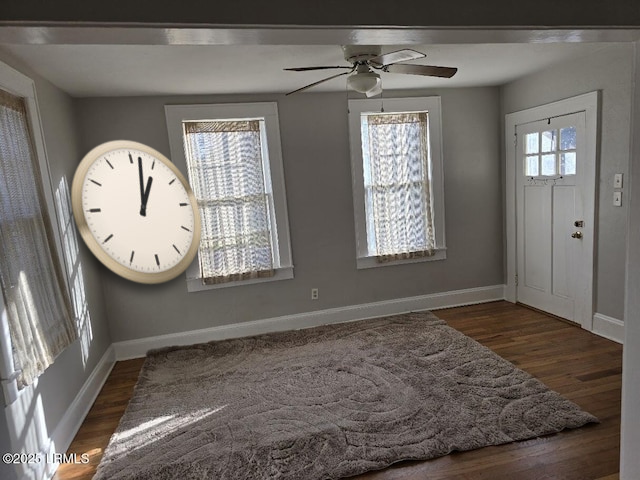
1,02
